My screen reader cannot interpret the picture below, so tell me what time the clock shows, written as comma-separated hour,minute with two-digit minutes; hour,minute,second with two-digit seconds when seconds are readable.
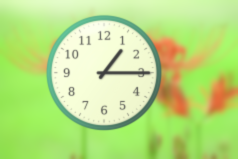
1,15
